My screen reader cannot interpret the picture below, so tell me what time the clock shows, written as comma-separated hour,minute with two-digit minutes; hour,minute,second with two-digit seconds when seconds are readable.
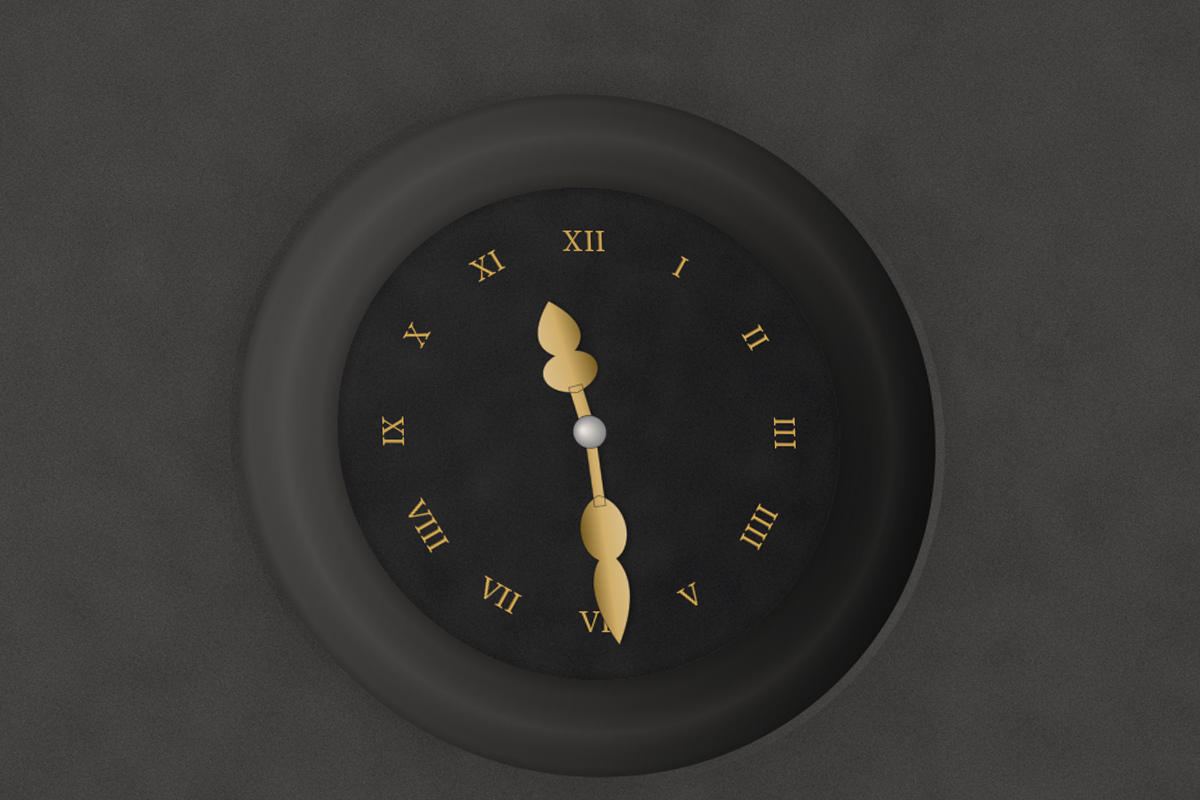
11,29
